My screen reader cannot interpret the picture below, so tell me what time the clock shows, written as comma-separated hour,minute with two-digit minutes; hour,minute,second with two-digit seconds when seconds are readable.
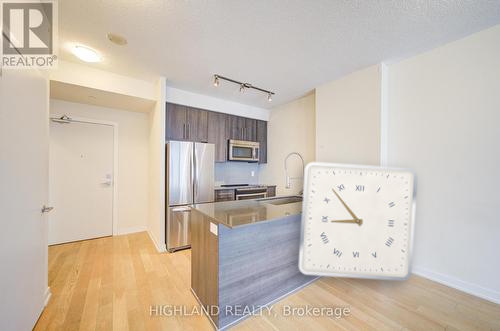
8,53
